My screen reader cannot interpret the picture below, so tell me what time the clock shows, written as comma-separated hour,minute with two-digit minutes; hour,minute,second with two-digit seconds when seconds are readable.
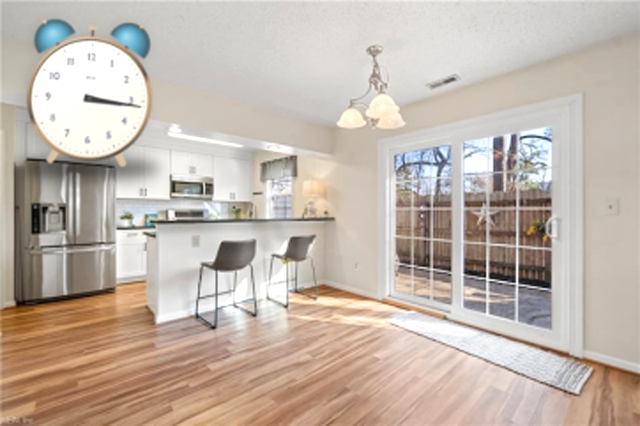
3,16
